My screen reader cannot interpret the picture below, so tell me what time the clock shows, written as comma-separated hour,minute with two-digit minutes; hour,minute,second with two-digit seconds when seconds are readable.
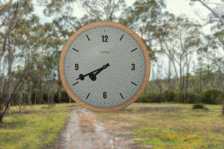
7,41
